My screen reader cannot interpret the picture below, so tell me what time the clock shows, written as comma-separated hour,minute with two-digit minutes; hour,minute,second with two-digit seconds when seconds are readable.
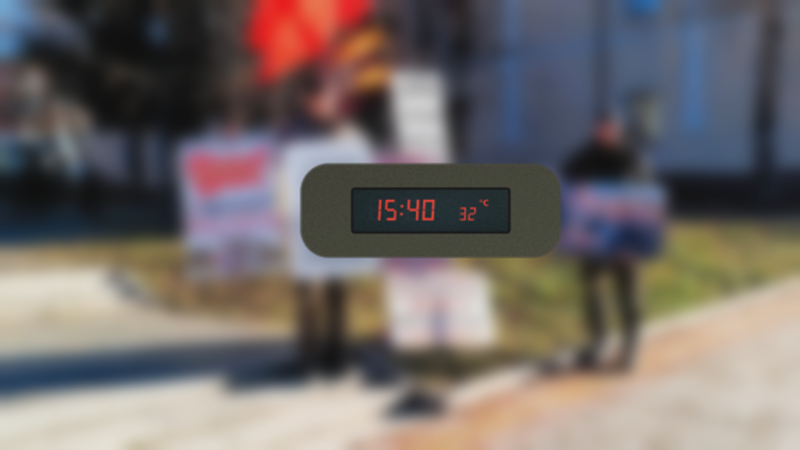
15,40
